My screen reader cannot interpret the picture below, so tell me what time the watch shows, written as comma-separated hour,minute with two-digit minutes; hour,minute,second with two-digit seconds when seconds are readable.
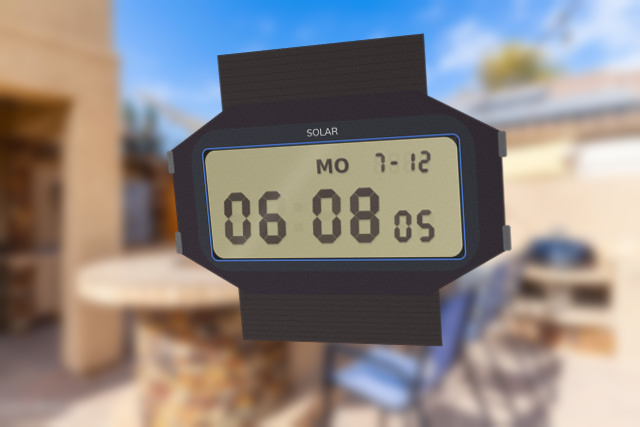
6,08,05
